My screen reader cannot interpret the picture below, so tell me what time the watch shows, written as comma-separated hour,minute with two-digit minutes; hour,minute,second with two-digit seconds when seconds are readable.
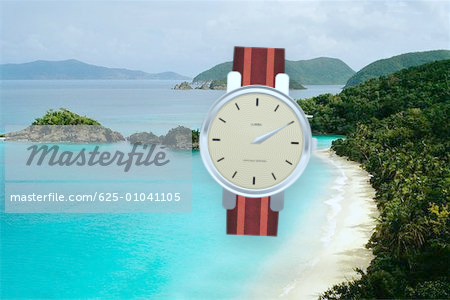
2,10
